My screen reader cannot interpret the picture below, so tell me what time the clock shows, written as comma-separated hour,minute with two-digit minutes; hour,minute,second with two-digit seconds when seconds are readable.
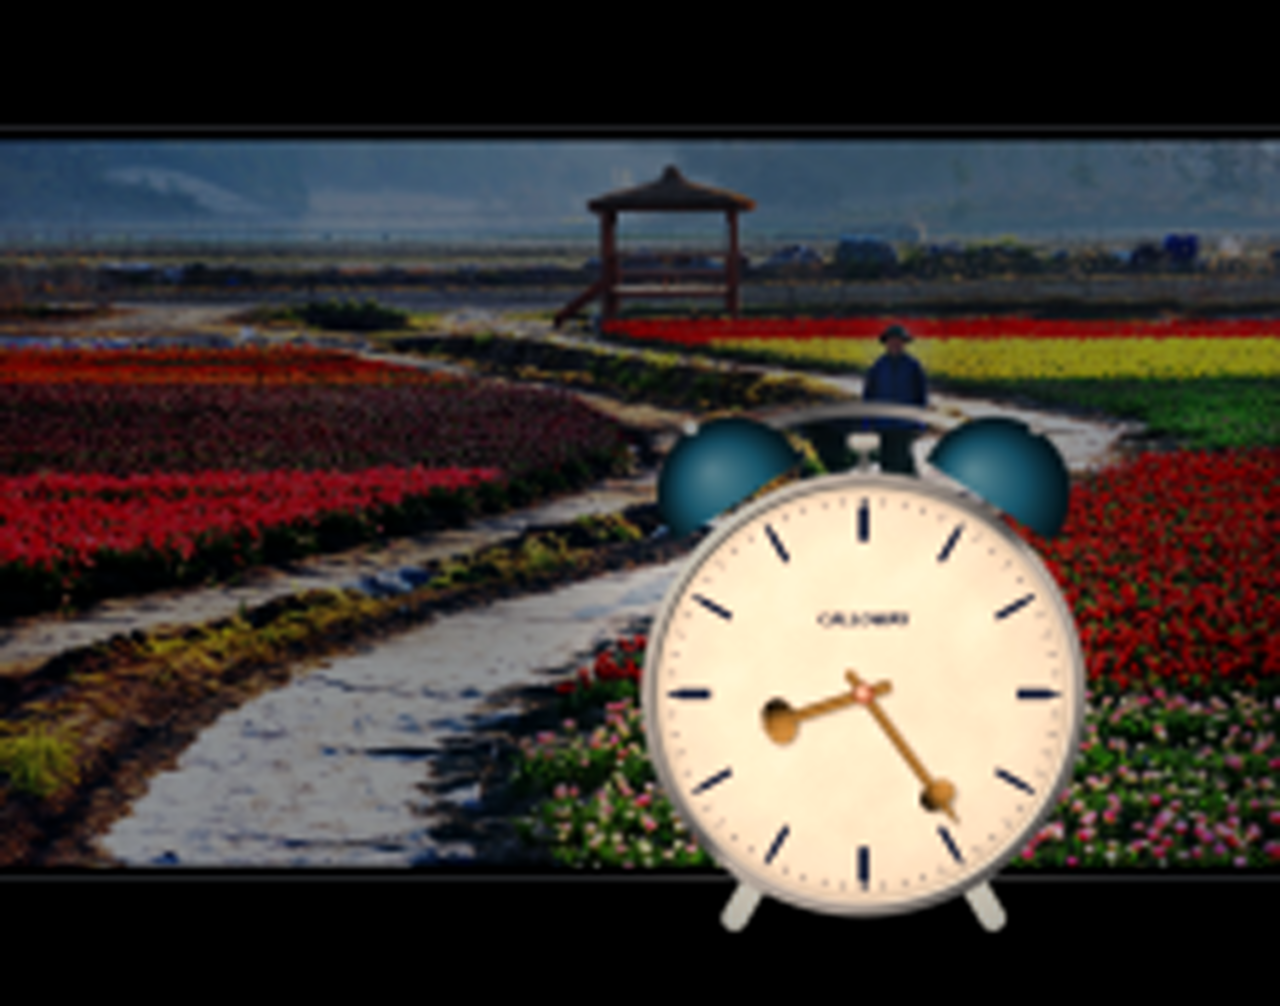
8,24
